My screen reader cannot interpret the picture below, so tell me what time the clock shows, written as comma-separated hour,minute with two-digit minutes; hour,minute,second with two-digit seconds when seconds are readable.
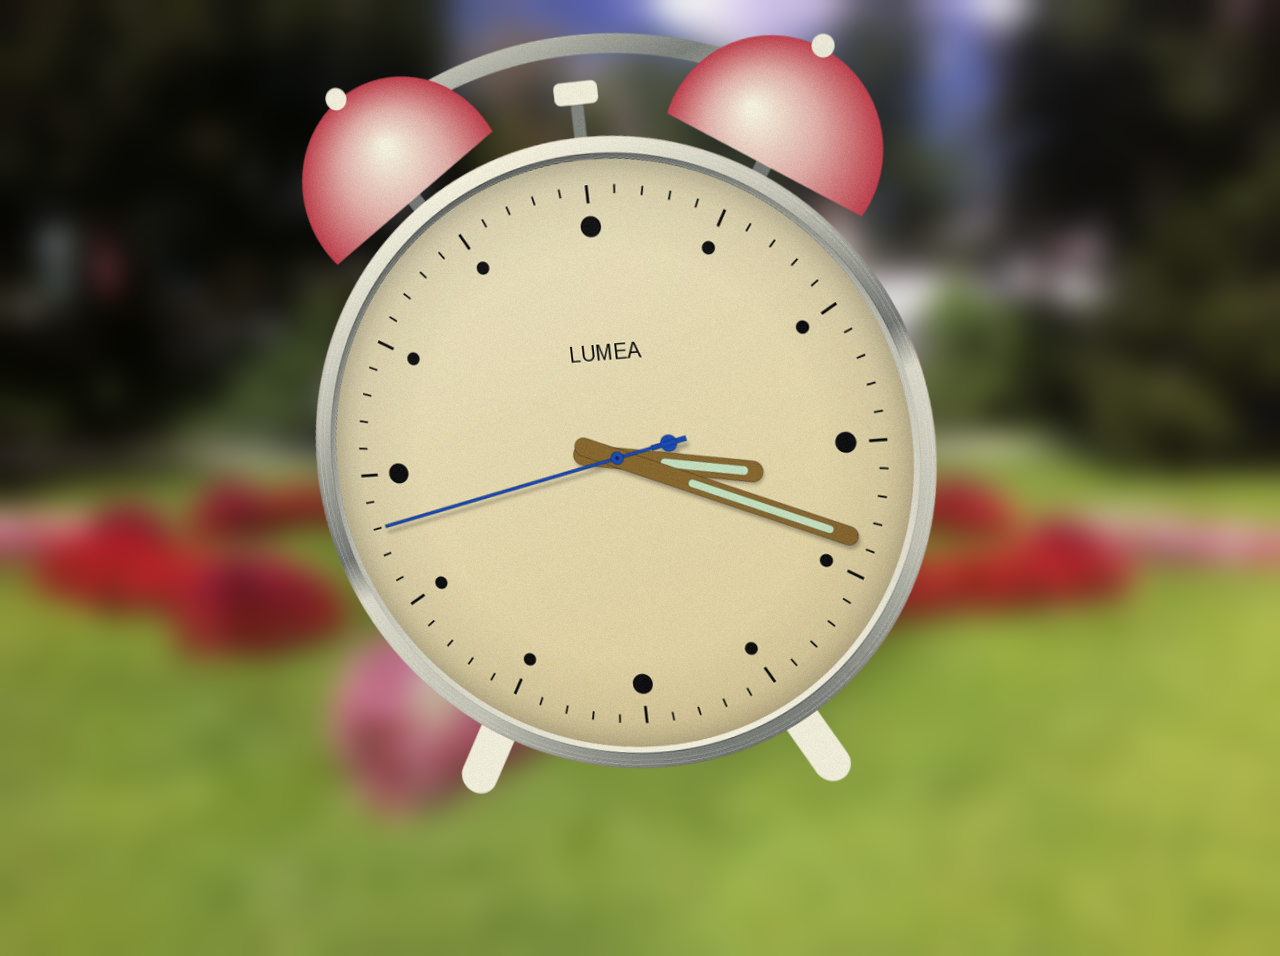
3,18,43
